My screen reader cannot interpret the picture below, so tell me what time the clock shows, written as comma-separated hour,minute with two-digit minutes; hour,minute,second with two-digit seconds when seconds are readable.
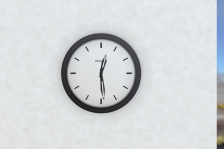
12,29
